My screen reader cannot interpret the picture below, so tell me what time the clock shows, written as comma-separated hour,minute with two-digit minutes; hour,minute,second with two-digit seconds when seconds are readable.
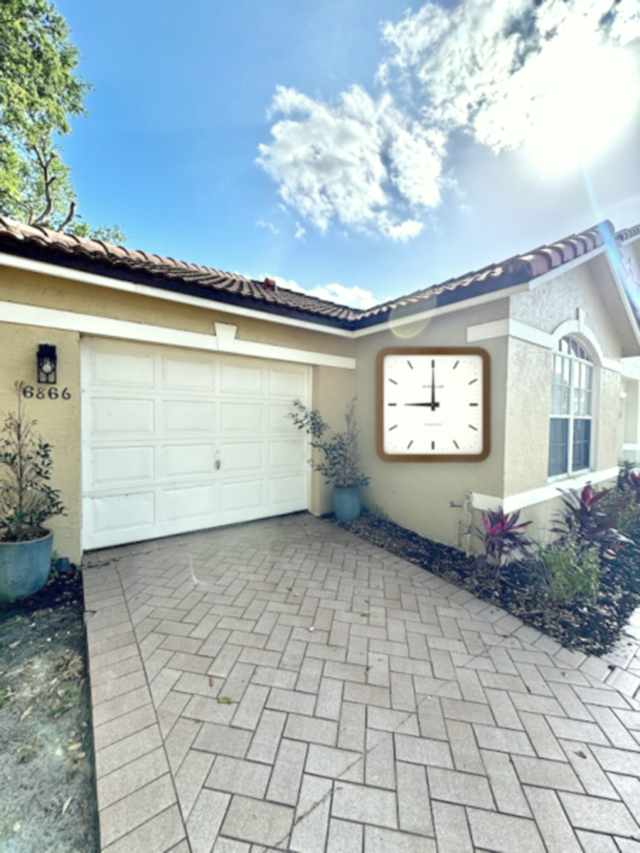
9,00
